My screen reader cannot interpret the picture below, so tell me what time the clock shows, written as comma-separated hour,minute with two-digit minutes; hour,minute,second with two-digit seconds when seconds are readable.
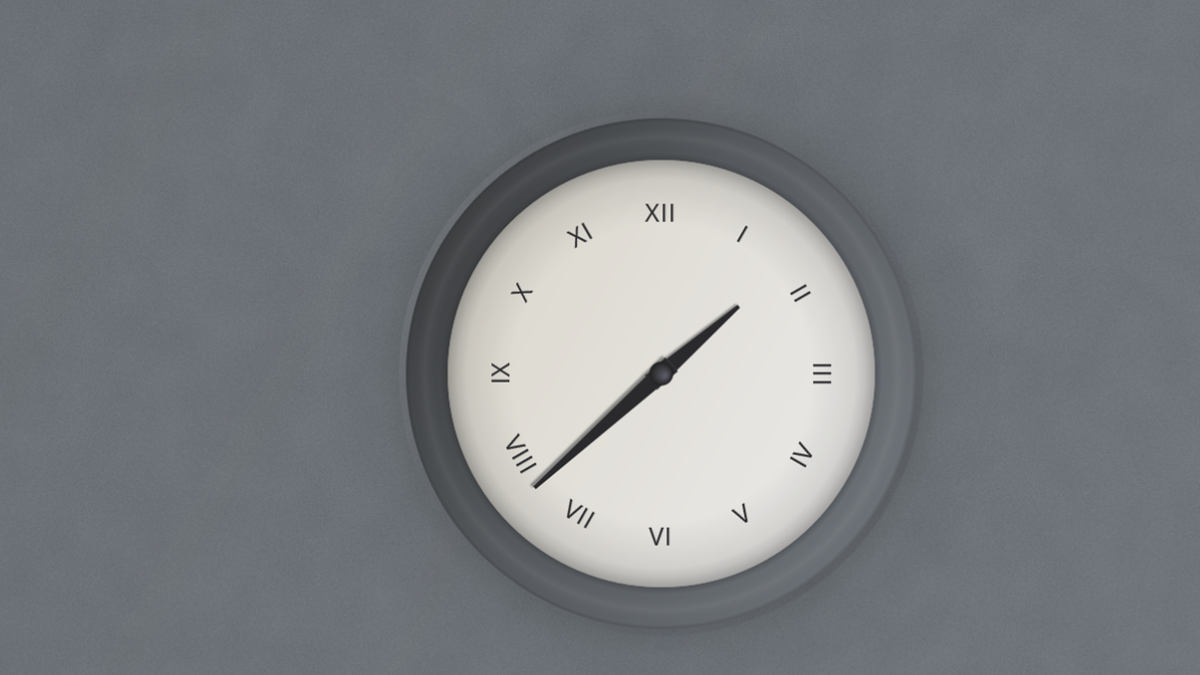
1,38
